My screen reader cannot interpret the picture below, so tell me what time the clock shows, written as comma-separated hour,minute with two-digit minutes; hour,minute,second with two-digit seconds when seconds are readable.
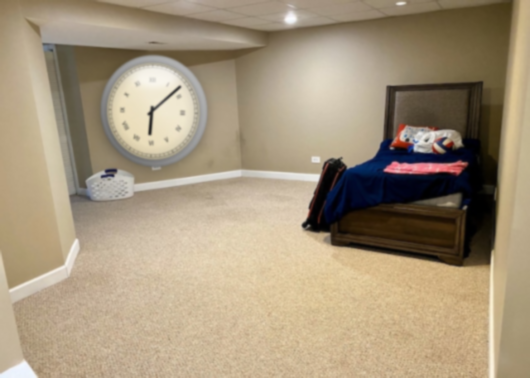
6,08
